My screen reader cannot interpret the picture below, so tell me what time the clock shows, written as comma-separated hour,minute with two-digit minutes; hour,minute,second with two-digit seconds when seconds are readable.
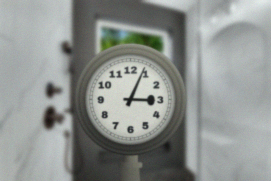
3,04
